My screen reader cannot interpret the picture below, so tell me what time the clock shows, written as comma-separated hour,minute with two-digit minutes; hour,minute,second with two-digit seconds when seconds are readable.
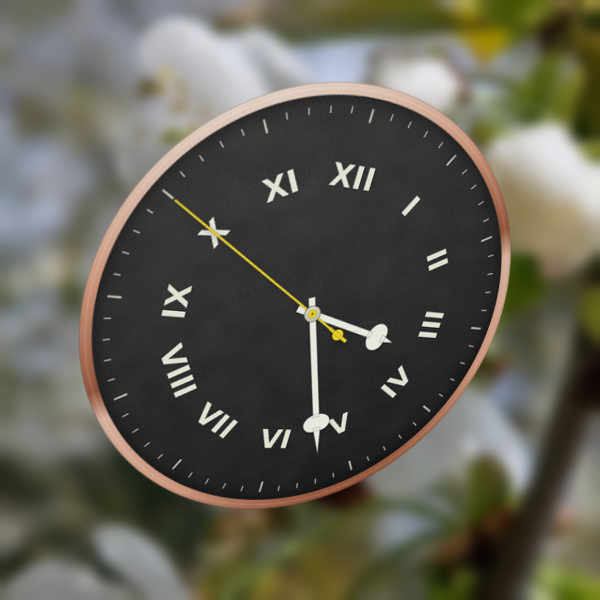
3,26,50
